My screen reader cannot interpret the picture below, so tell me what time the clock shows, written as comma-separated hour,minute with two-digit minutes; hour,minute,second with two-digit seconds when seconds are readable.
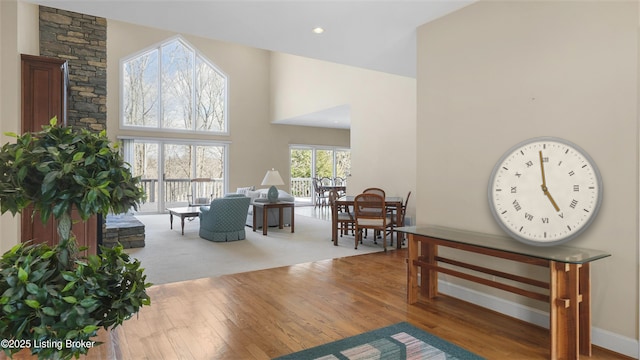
4,59
